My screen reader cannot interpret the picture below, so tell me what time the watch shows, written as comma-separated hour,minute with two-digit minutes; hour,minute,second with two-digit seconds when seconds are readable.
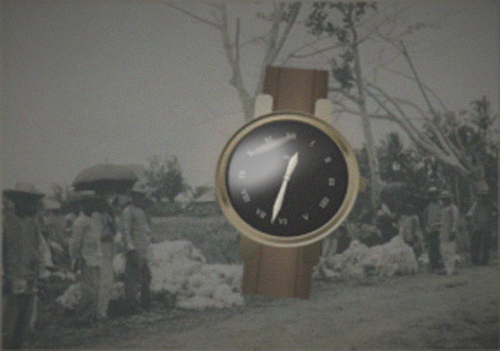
12,32
